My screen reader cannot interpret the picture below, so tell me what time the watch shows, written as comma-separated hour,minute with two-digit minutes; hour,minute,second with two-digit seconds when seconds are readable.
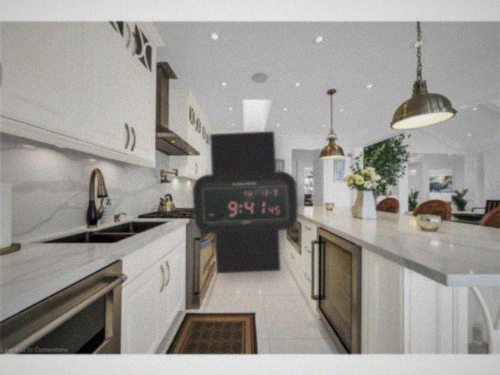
9,41
